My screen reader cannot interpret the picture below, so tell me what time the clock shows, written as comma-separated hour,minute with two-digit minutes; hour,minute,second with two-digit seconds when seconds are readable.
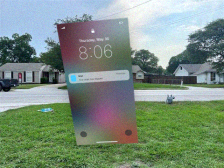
8,06
